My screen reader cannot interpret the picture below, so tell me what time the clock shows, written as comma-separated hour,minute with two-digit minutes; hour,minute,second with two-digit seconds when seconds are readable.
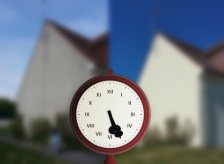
5,26
